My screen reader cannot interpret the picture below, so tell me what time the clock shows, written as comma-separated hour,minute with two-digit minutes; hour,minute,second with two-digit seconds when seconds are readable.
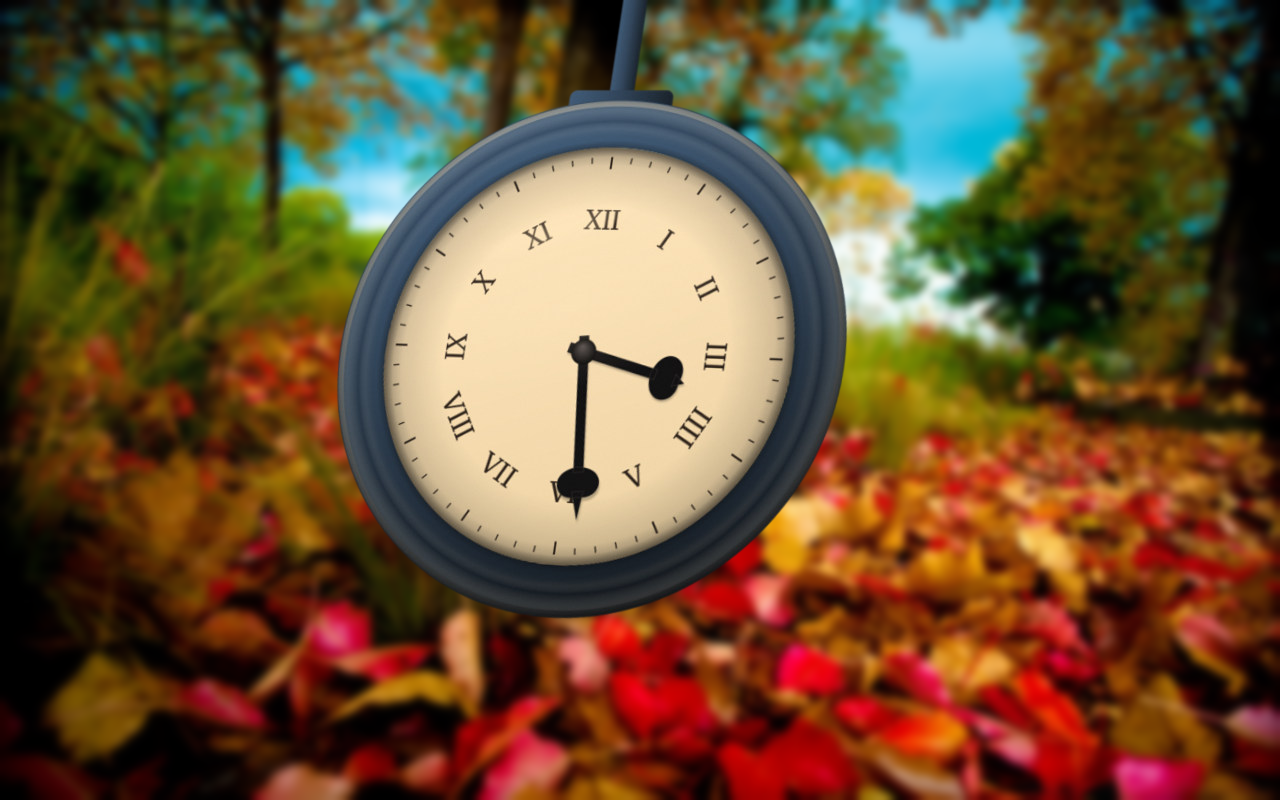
3,29
